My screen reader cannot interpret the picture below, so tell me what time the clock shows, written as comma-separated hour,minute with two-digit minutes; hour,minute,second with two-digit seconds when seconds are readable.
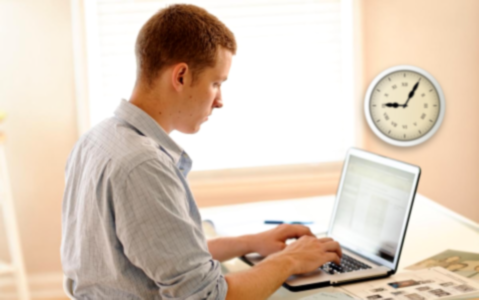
9,05
